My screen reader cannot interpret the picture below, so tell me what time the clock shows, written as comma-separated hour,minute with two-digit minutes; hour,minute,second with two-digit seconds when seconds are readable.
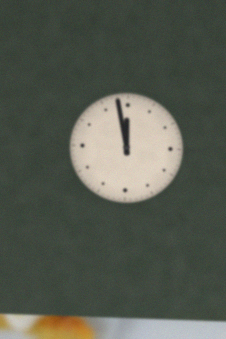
11,58
